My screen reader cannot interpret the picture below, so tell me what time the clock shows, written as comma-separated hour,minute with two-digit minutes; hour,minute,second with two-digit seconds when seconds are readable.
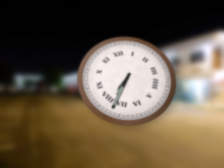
7,37
